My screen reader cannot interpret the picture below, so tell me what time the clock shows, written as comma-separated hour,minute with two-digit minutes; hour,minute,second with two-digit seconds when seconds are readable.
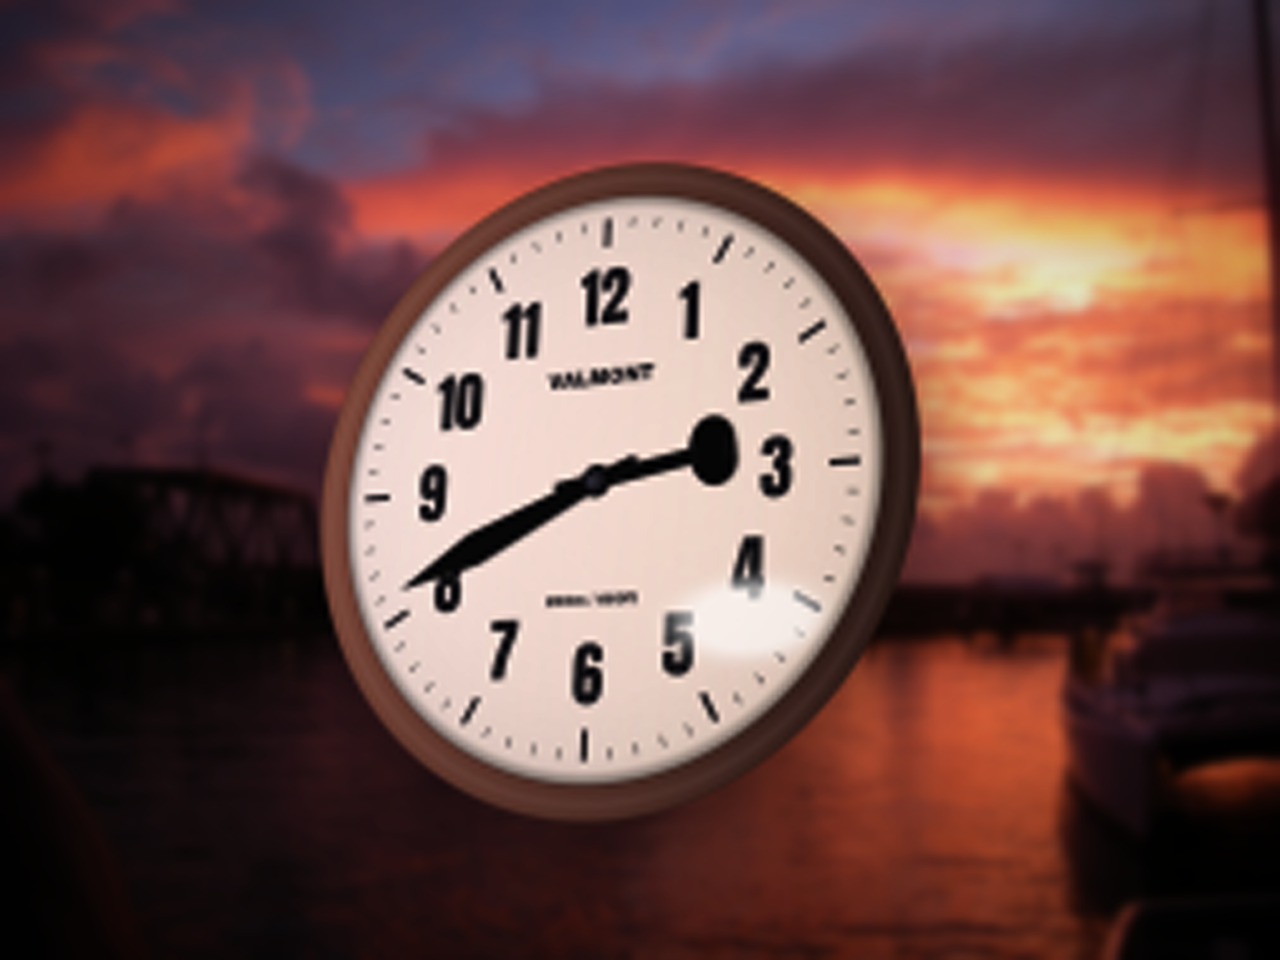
2,41
